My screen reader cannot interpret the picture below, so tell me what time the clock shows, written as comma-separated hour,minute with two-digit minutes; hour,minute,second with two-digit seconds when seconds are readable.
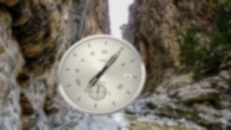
7,05
